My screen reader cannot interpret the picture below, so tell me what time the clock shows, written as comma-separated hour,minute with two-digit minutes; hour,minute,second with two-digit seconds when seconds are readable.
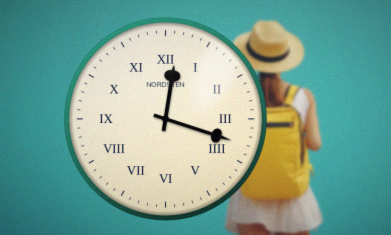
12,18
